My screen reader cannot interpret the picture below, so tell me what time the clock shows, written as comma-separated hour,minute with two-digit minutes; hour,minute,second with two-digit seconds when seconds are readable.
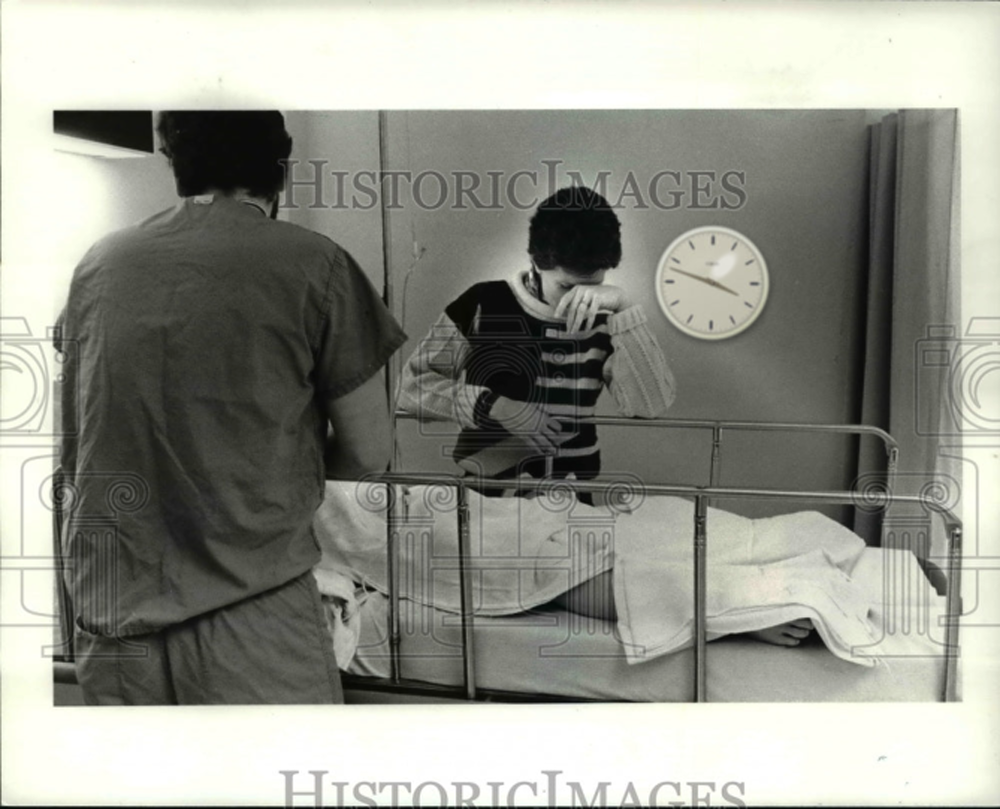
3,48
